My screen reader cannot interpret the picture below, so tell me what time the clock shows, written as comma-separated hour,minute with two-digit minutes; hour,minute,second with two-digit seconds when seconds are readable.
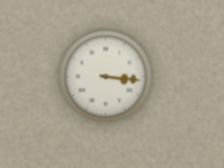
3,16
